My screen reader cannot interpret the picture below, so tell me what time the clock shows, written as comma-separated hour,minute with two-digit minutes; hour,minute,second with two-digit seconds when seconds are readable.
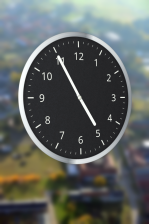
4,55
